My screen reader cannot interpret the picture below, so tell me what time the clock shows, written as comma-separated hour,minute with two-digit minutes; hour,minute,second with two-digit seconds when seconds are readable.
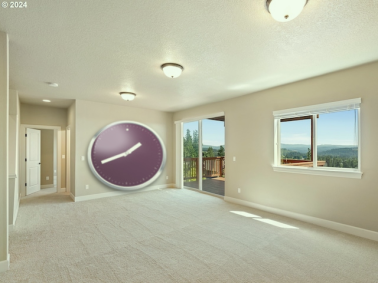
1,41
